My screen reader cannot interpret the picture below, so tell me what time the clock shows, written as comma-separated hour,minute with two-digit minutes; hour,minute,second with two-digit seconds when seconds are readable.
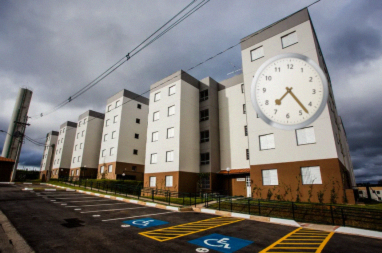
7,23
